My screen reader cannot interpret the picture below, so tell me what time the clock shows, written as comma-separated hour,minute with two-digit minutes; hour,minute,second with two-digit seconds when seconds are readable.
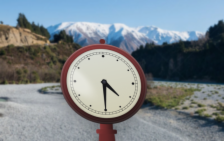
4,30
